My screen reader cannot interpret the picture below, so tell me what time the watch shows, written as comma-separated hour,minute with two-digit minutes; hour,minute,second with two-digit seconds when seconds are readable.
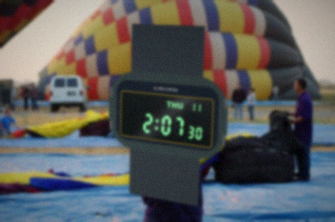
2,07,30
